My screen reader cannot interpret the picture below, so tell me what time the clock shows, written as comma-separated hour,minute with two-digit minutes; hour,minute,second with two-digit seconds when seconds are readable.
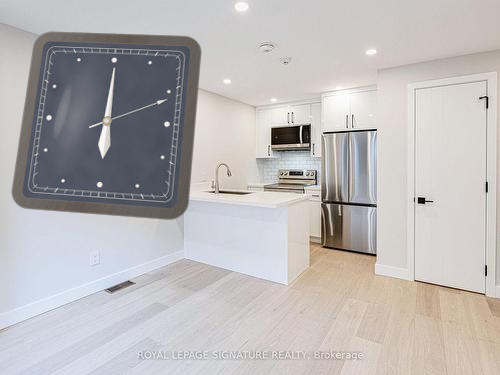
6,00,11
